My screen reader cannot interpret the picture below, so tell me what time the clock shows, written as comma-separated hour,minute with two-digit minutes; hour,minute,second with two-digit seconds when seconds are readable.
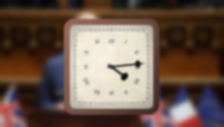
4,14
